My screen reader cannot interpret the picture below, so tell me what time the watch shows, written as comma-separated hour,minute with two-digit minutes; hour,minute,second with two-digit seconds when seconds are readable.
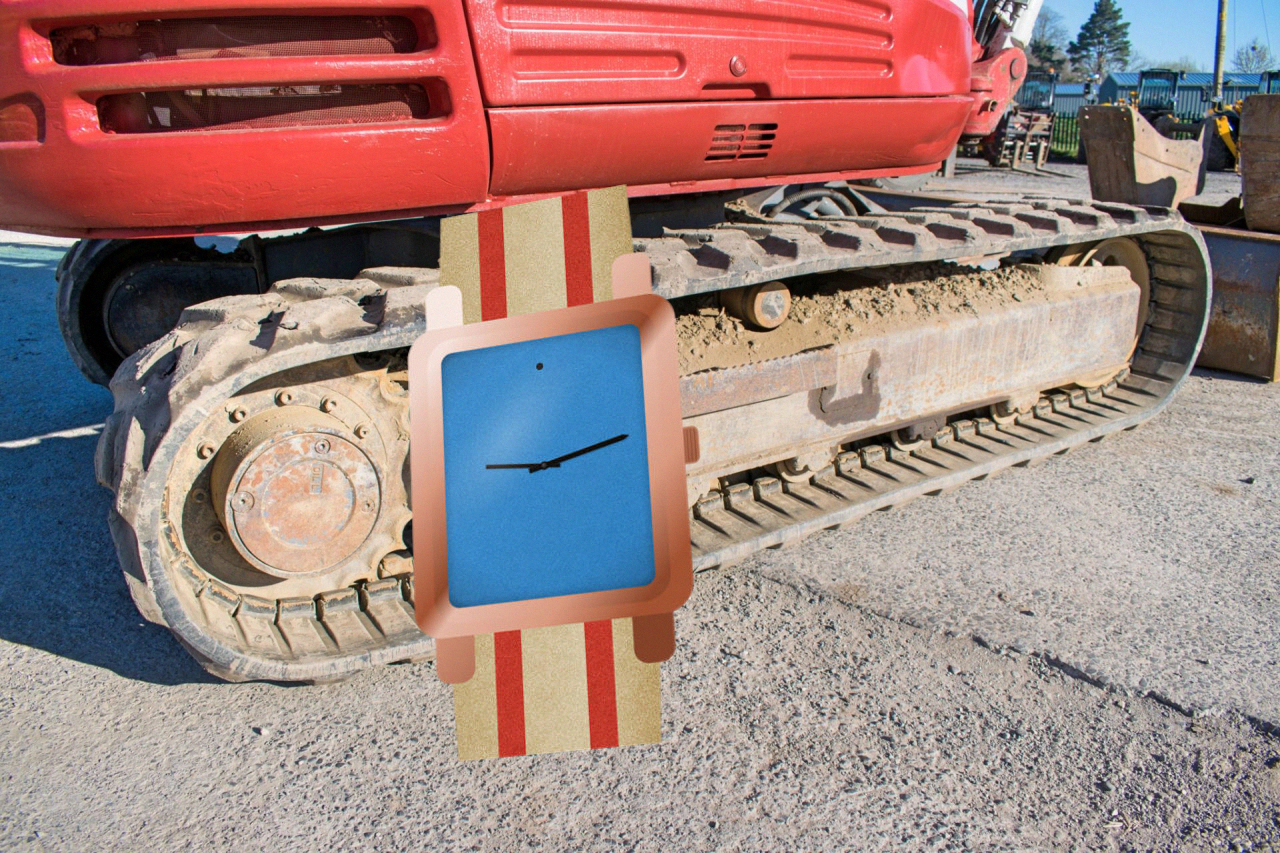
9,13
